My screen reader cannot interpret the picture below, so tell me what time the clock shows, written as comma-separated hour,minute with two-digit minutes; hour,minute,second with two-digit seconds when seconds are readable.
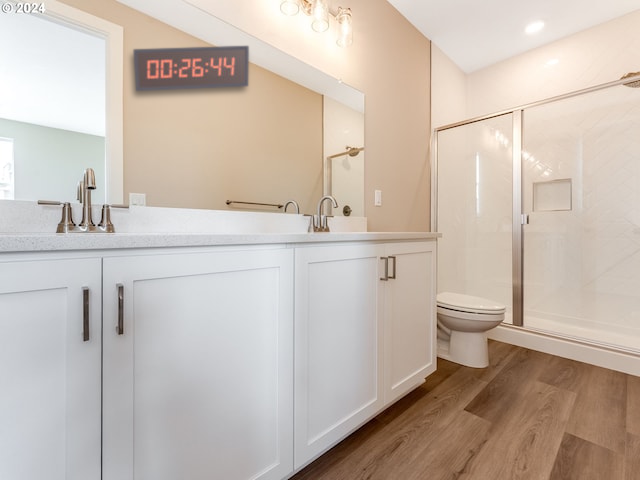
0,26,44
